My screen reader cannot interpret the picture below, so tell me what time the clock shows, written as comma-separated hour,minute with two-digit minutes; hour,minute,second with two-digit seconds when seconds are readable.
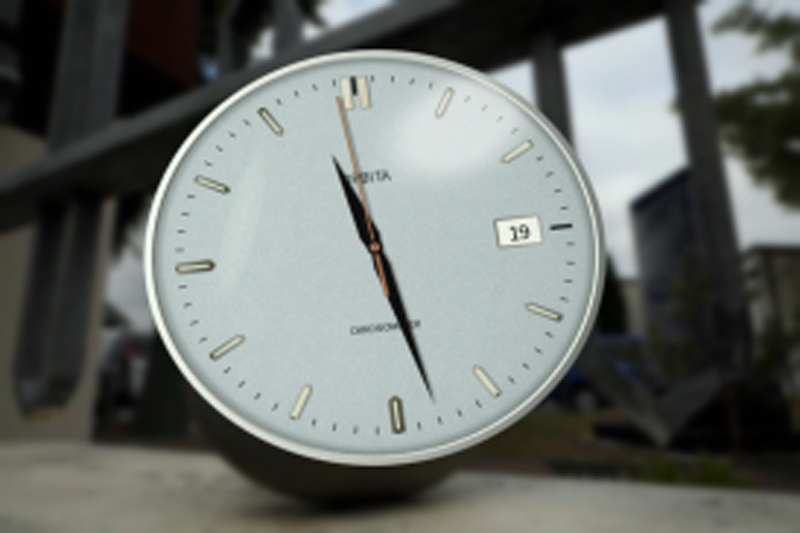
11,27,59
